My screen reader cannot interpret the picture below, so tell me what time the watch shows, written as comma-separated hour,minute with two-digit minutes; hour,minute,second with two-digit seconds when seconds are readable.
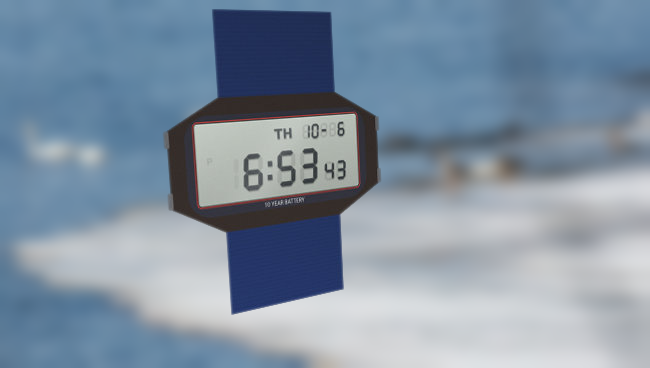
6,53,43
